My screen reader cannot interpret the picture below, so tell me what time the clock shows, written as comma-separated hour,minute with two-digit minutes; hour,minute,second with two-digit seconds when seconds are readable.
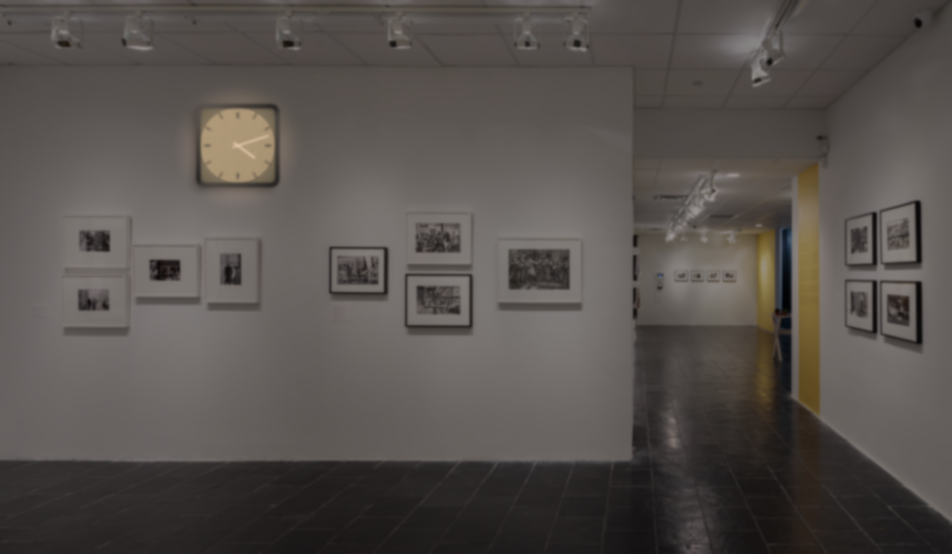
4,12
